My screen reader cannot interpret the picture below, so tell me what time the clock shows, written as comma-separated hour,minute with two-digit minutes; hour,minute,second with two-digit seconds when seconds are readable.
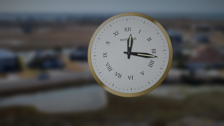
12,17
